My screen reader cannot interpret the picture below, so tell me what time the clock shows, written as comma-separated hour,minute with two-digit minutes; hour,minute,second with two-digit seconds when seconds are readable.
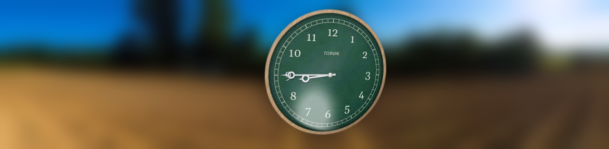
8,45
